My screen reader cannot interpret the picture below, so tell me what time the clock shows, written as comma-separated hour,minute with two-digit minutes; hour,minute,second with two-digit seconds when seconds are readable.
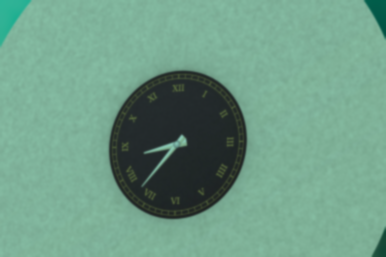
8,37
